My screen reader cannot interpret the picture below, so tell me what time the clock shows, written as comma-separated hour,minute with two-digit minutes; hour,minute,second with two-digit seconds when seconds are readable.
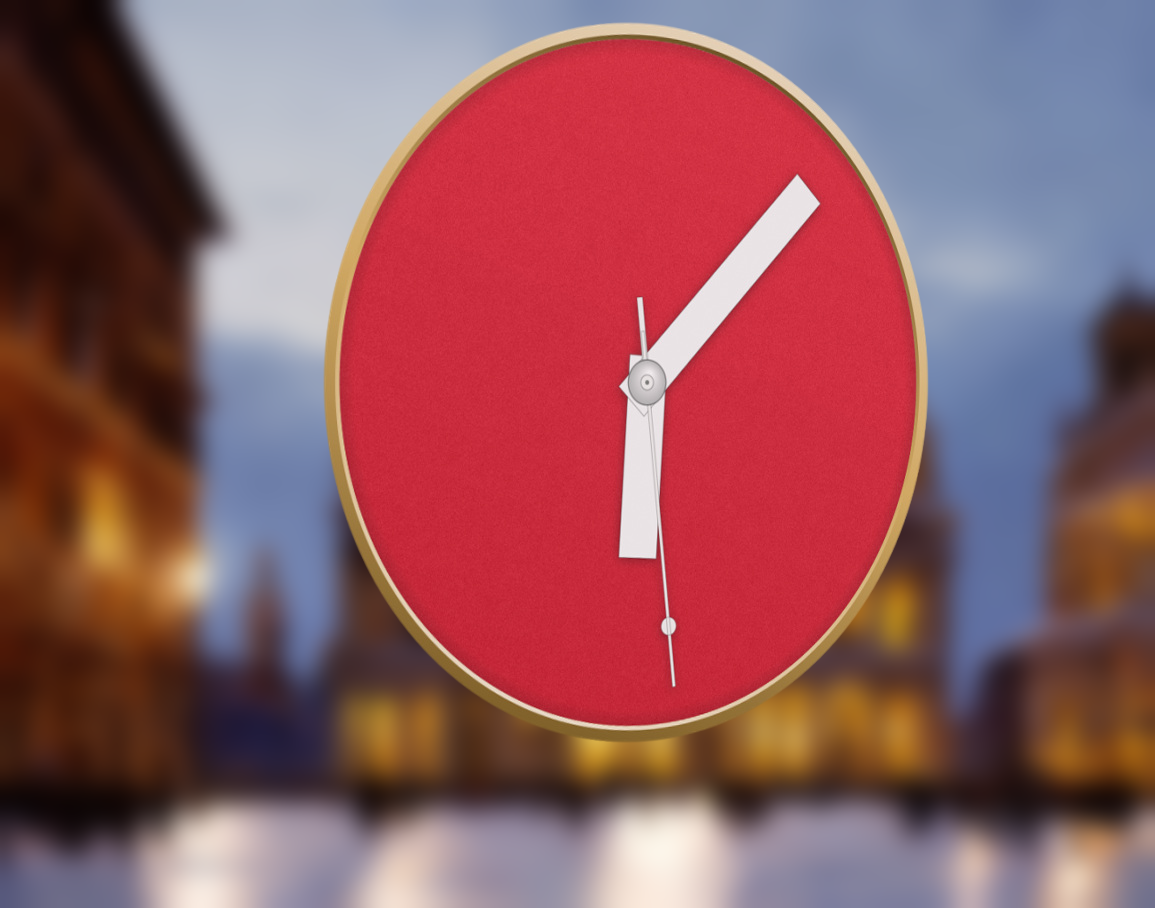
6,07,29
